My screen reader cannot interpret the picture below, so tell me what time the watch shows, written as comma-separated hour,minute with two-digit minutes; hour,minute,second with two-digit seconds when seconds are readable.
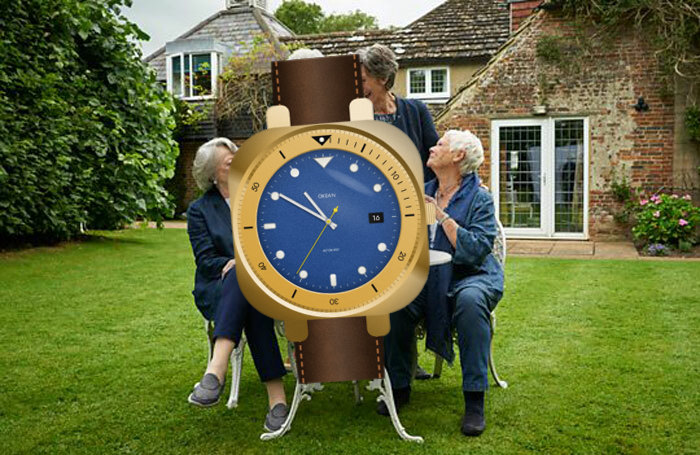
10,50,36
